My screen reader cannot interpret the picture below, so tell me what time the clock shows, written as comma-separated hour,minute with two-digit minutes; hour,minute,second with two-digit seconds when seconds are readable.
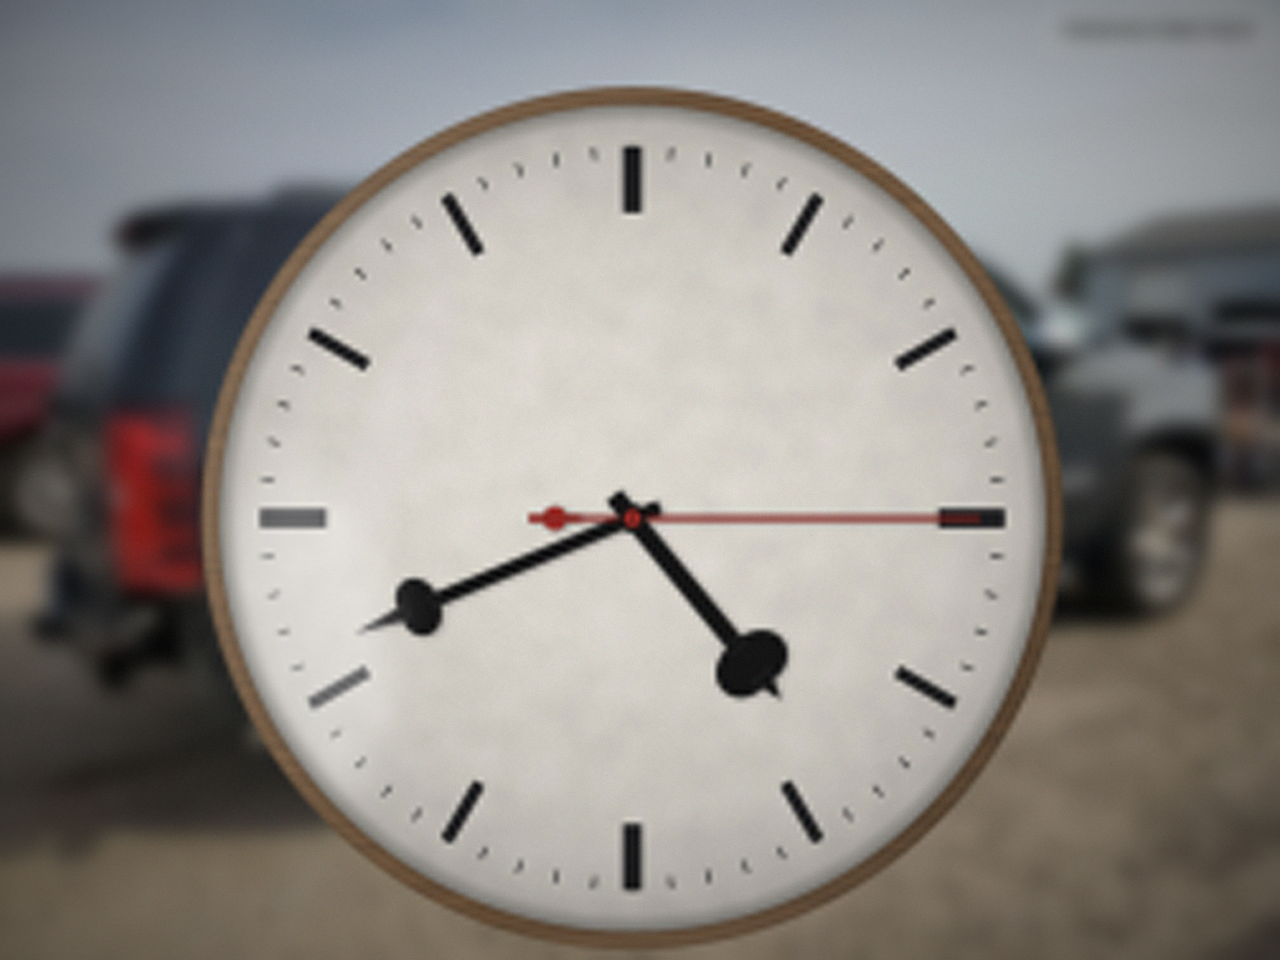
4,41,15
